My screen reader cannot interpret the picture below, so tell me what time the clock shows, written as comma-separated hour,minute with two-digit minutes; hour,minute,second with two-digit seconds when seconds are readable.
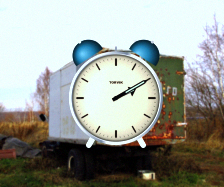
2,10
